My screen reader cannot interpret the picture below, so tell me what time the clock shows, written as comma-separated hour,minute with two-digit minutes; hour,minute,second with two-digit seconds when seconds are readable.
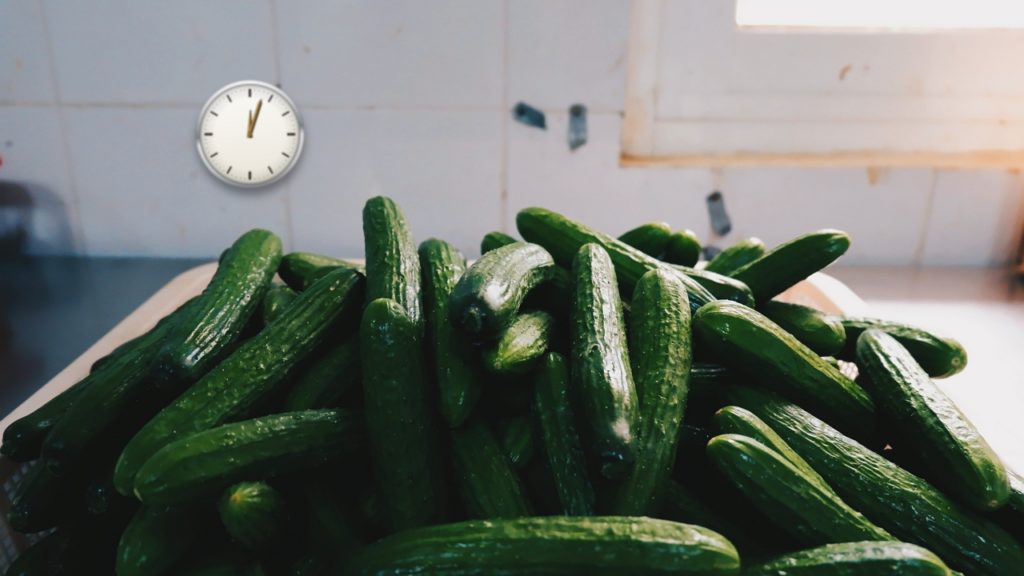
12,03
